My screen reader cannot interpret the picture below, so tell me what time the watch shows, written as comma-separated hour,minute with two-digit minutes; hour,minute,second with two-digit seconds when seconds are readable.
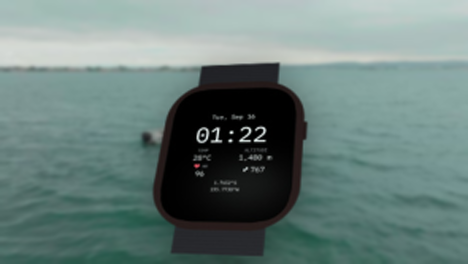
1,22
